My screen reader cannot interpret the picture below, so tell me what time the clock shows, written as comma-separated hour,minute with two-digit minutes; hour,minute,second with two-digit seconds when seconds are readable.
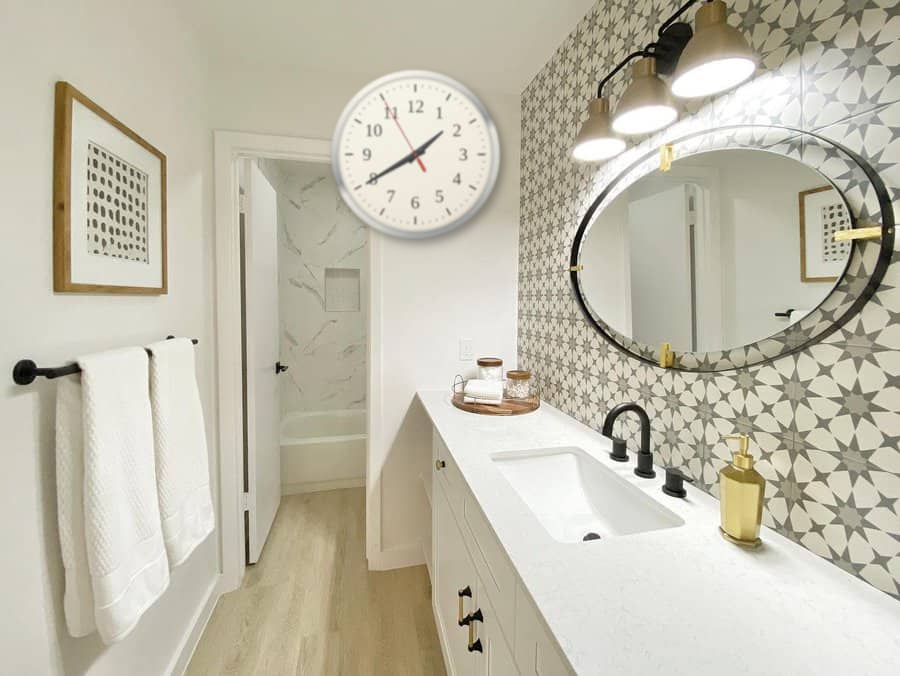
1,39,55
